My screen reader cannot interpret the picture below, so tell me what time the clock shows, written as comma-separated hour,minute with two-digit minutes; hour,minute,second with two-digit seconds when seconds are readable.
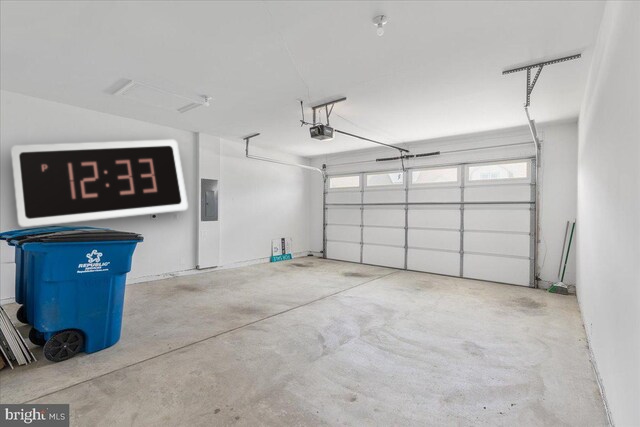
12,33
